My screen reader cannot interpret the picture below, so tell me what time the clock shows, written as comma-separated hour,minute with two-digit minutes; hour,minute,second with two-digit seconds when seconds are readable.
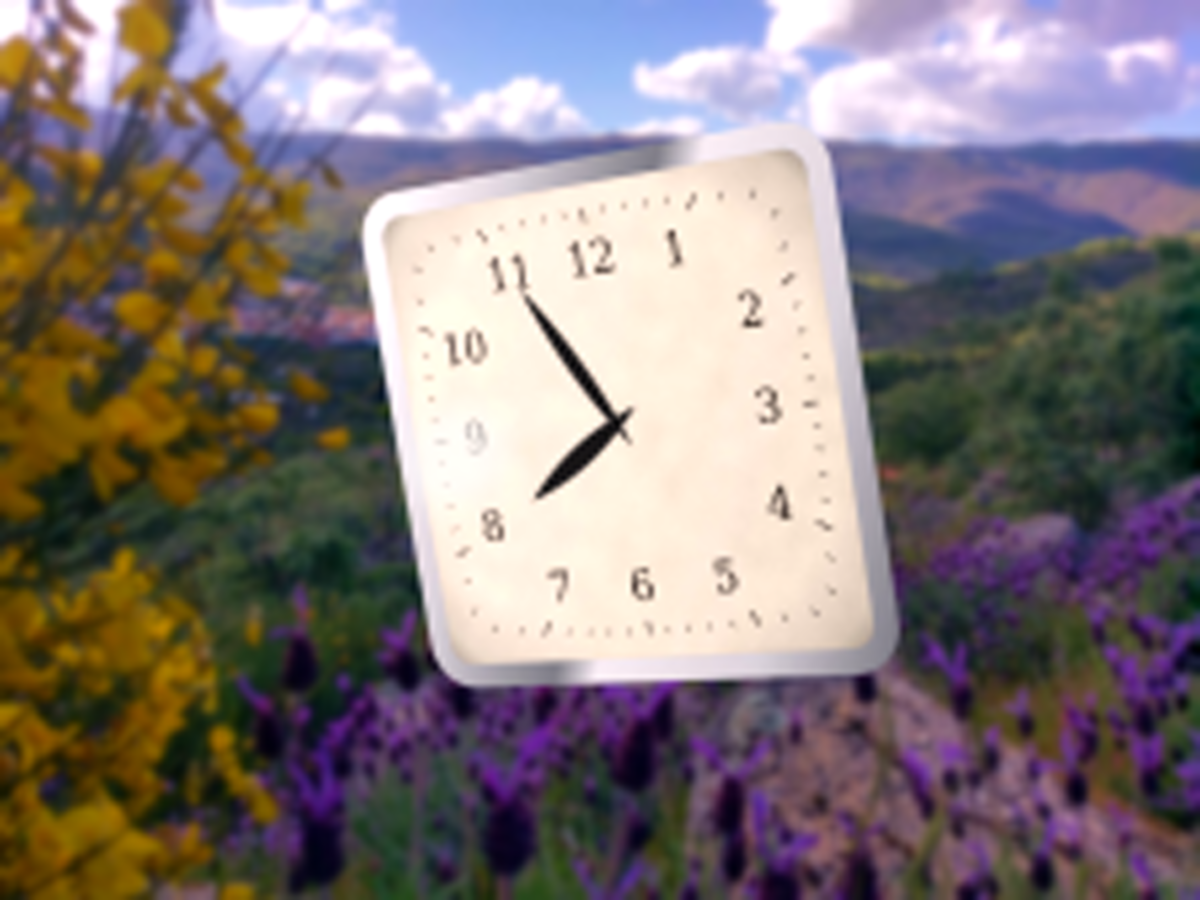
7,55
